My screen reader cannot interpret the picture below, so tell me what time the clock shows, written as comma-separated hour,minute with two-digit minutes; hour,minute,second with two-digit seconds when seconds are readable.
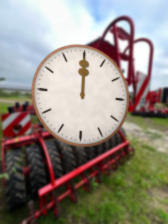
12,00
